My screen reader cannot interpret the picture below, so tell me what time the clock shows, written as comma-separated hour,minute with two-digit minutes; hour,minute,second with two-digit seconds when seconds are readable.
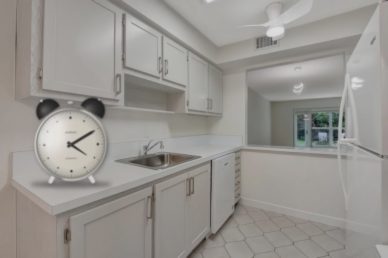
4,10
